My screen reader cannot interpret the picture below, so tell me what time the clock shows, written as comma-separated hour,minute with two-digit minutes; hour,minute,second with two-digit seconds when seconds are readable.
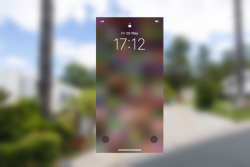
17,12
